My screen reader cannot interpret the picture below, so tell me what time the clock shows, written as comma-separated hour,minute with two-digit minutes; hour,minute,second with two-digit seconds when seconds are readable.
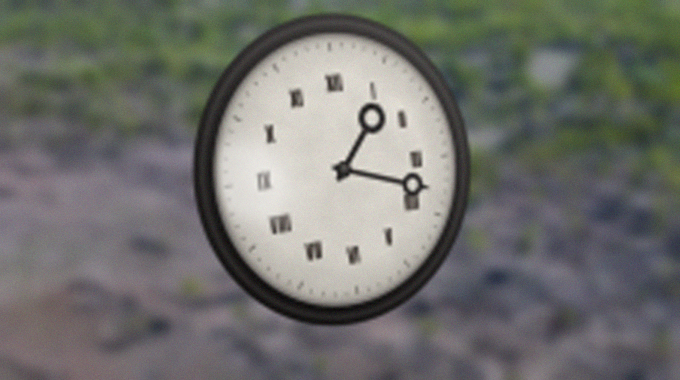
1,18
